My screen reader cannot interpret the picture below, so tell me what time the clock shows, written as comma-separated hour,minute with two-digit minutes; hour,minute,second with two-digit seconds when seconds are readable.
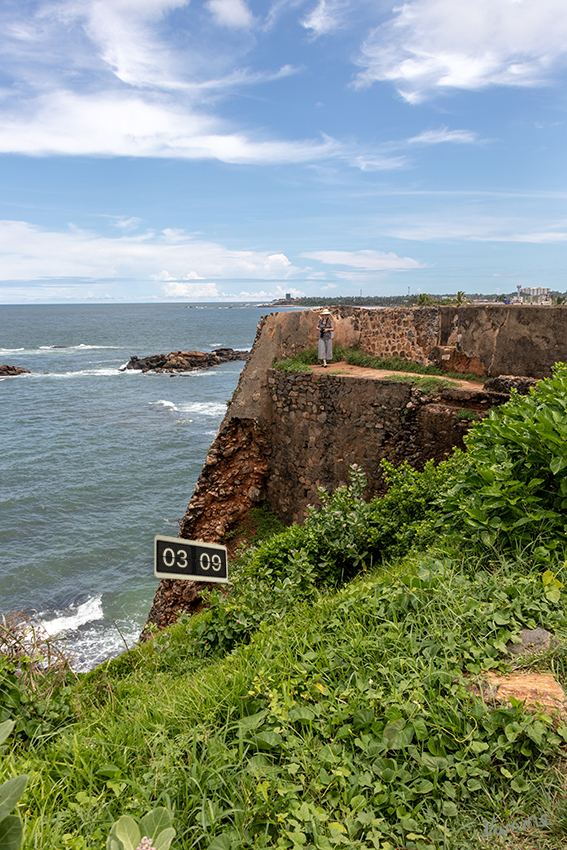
3,09
